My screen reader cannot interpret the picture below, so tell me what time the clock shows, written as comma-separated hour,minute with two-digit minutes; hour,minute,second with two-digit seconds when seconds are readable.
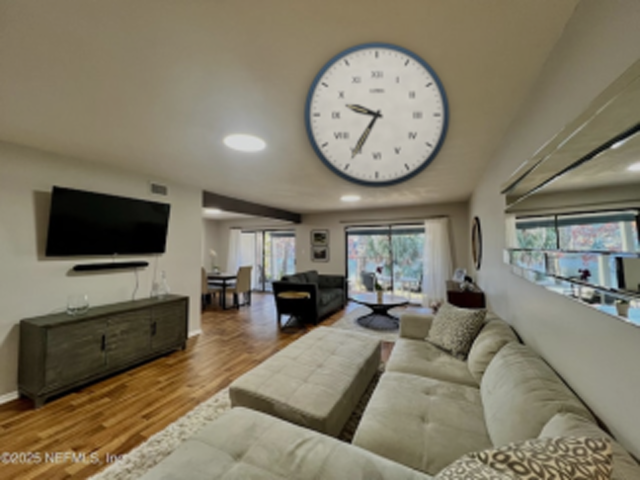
9,35
